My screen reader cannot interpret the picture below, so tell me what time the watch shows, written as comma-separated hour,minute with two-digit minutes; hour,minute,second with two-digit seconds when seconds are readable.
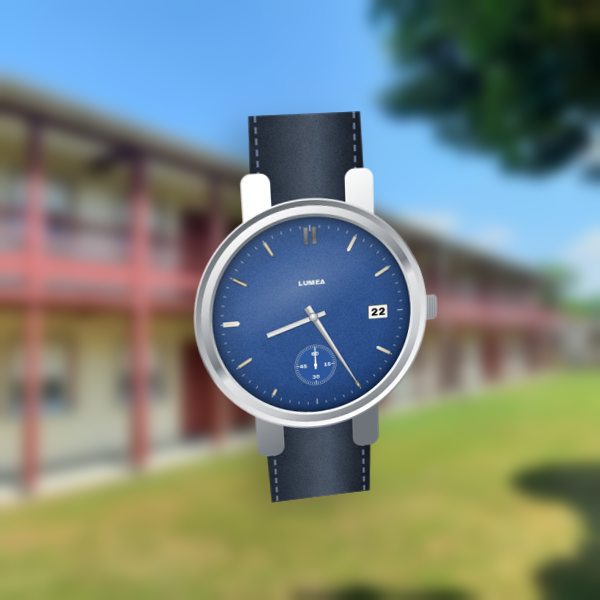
8,25
